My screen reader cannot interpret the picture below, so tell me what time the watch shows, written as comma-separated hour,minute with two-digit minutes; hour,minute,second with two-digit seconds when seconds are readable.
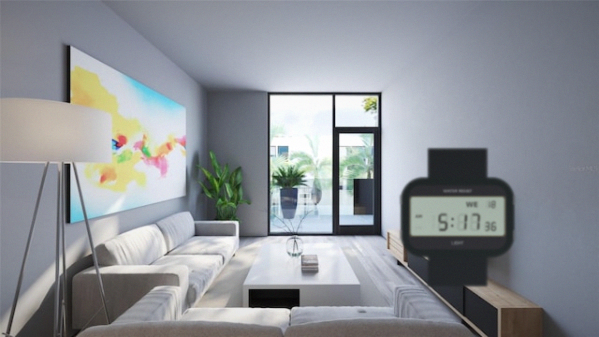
5,17
